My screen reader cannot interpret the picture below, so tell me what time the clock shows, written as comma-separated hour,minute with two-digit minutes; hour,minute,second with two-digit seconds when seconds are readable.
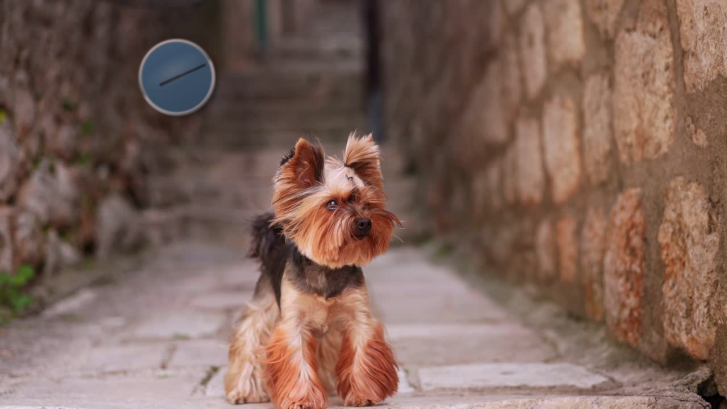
8,11
